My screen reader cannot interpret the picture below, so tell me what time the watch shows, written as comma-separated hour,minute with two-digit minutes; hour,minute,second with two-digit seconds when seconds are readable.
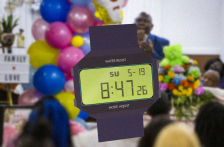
8,47,26
